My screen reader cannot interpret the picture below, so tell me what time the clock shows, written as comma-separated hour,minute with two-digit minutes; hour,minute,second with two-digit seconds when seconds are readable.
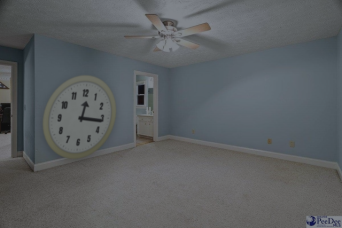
12,16
